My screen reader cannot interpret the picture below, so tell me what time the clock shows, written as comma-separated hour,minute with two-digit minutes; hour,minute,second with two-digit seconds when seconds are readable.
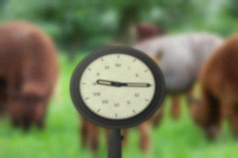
9,15
